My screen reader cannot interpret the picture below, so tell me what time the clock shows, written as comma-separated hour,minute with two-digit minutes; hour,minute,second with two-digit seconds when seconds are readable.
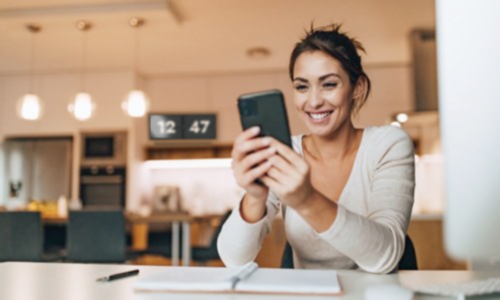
12,47
